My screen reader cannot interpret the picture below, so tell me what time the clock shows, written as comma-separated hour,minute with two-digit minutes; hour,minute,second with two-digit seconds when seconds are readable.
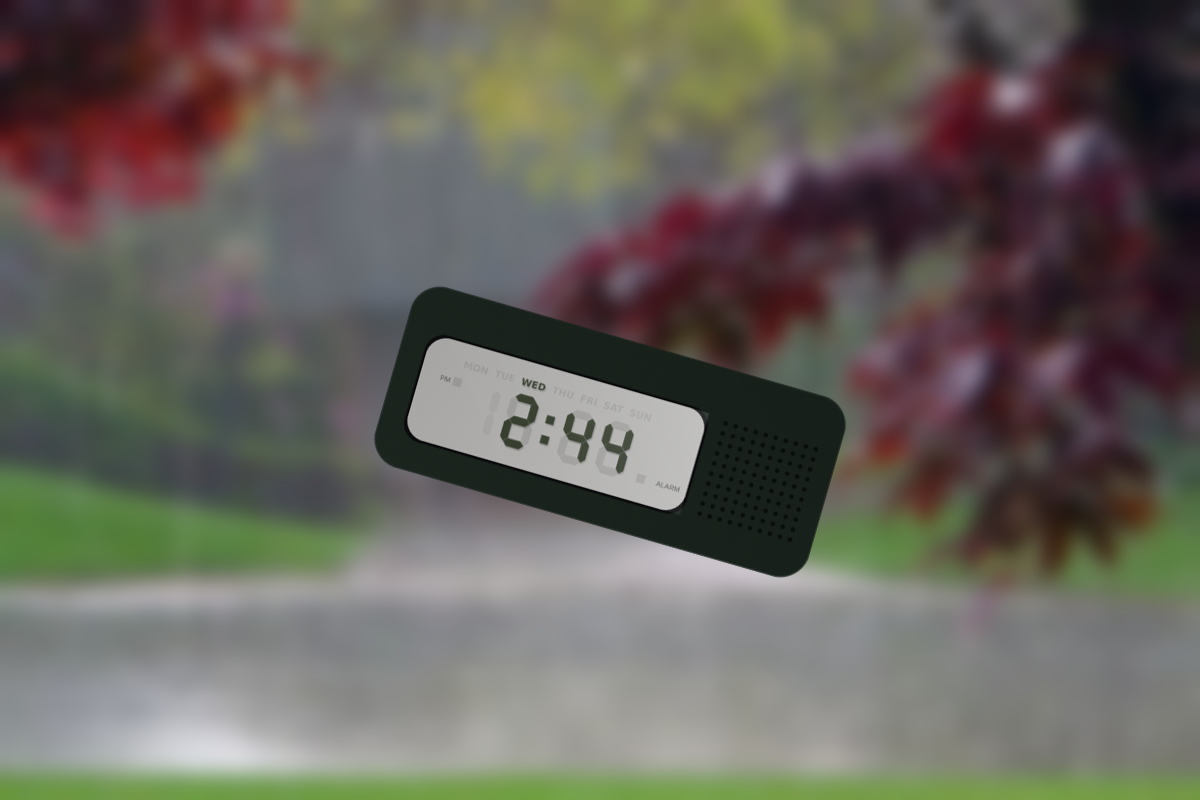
2,44
